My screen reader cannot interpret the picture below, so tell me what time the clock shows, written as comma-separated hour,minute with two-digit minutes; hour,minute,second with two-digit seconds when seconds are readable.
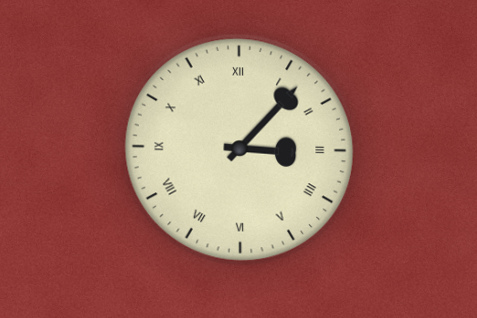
3,07
